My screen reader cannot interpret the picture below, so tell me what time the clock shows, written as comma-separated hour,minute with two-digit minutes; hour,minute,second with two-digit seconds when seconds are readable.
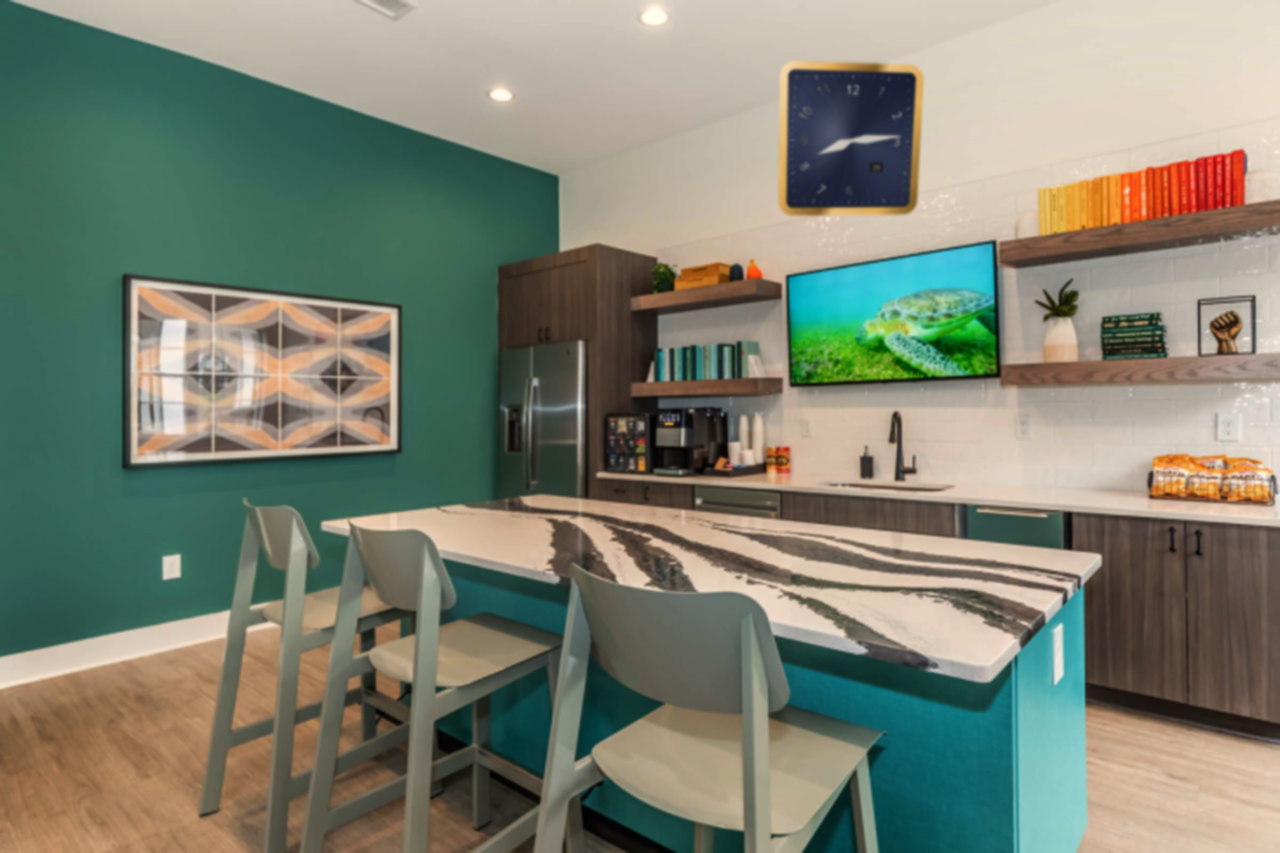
8,14
